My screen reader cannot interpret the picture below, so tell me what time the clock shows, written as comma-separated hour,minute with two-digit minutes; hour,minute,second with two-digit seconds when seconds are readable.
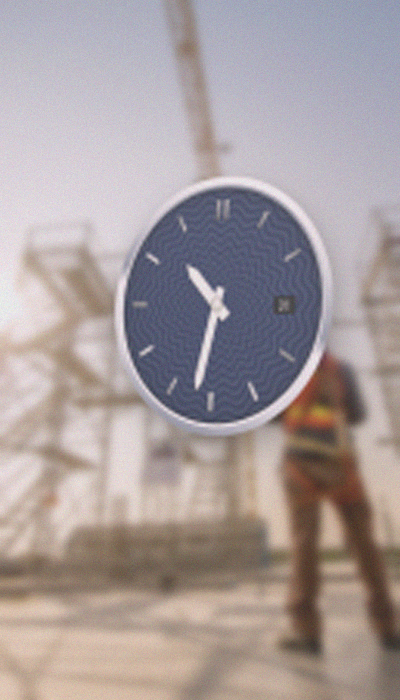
10,32
